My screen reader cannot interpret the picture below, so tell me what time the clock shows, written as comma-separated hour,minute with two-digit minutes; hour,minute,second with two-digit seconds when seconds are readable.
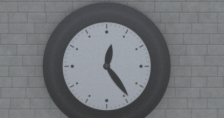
12,24
